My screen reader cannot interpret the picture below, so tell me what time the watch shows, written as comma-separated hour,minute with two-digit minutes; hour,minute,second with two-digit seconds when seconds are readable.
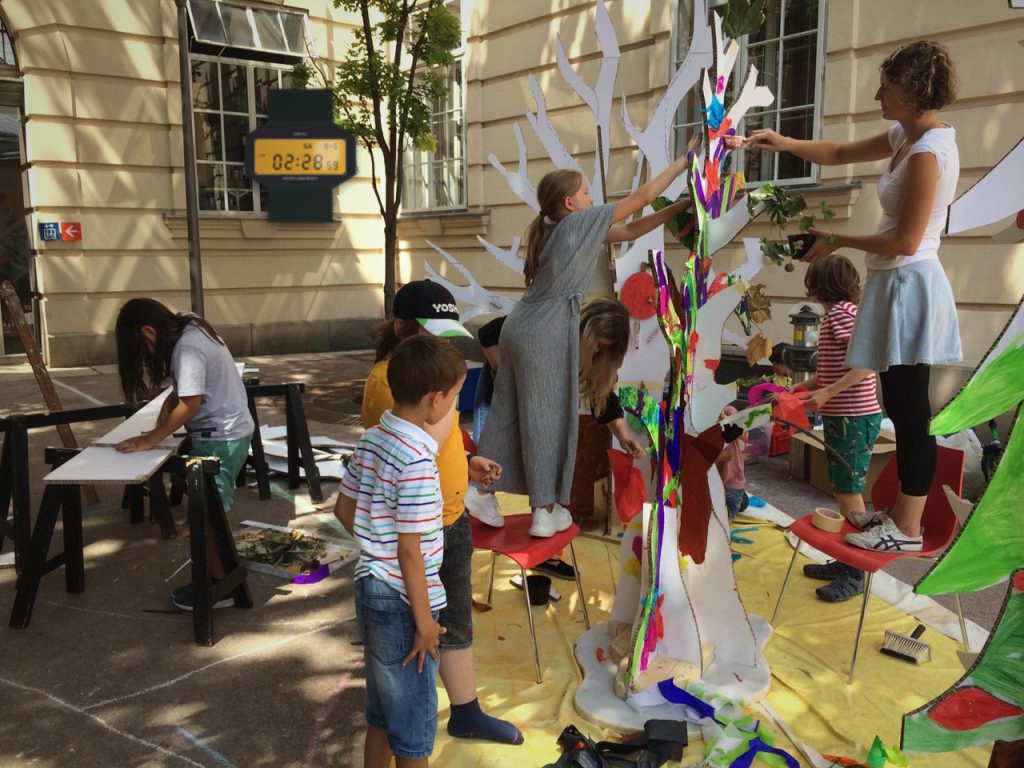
2,28
